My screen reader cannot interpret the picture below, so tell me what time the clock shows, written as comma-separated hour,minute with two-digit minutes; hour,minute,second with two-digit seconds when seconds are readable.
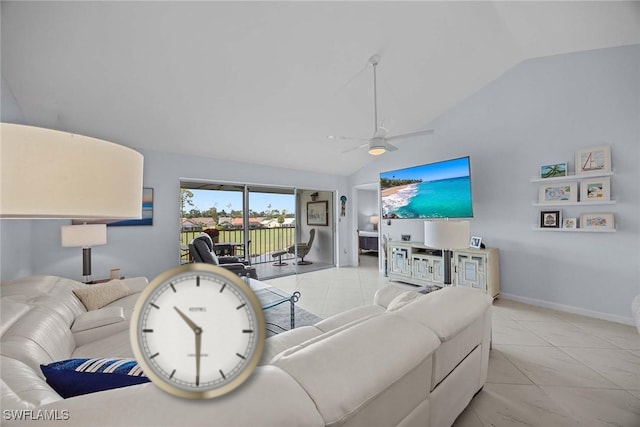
10,30
